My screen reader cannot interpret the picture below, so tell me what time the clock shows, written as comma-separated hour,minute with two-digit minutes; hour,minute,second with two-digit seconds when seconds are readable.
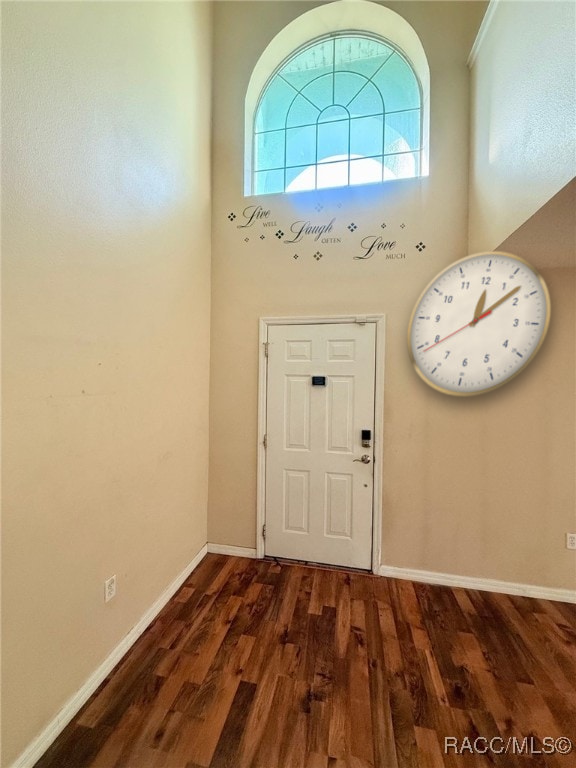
12,07,39
